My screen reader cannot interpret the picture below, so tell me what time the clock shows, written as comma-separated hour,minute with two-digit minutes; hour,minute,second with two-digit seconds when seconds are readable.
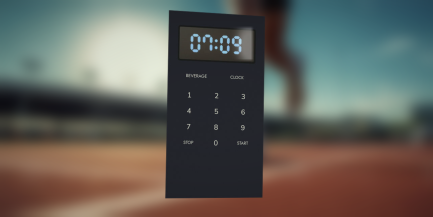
7,09
